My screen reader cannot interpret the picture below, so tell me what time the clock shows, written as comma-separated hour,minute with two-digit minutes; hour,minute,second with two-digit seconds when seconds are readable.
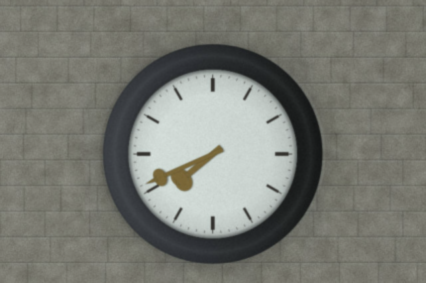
7,41
